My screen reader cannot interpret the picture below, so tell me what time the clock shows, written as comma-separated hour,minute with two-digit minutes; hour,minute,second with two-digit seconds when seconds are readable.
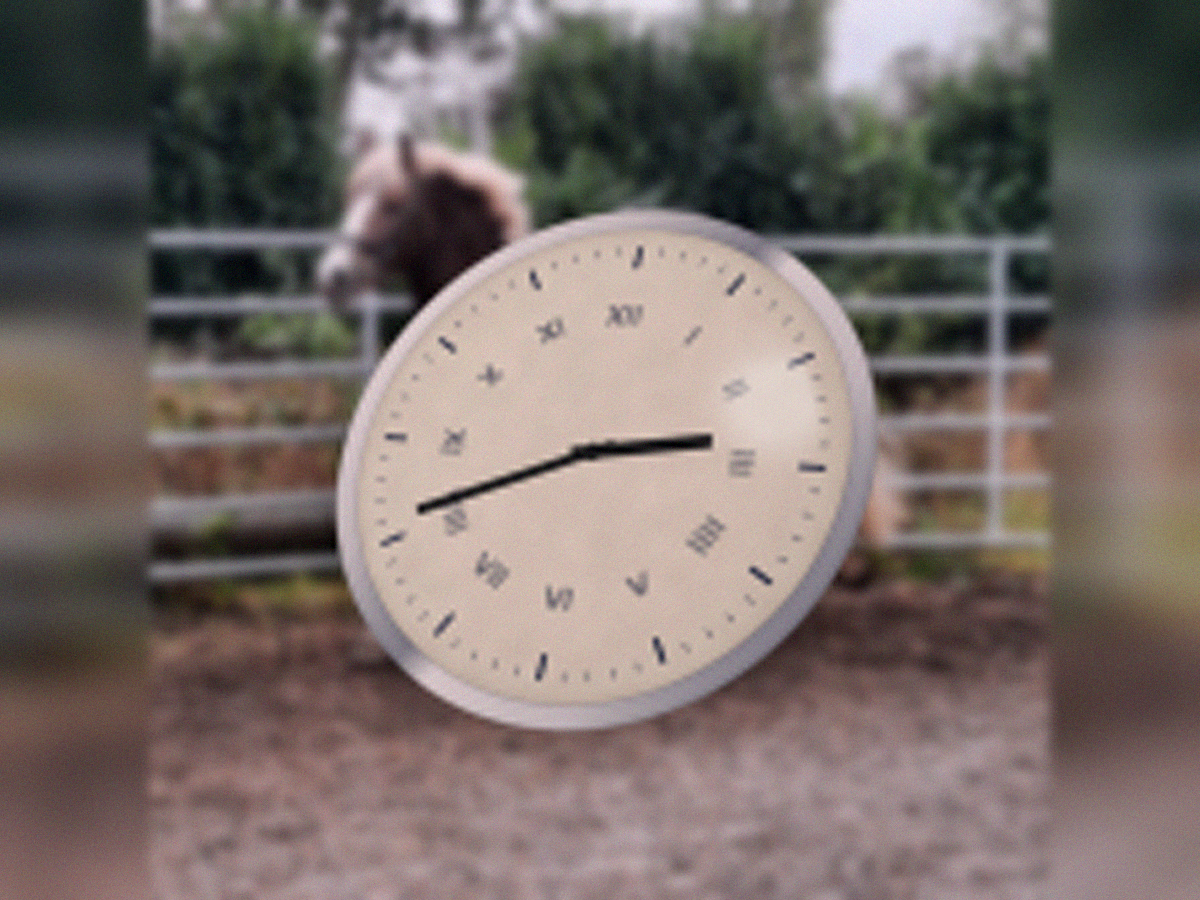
2,41
